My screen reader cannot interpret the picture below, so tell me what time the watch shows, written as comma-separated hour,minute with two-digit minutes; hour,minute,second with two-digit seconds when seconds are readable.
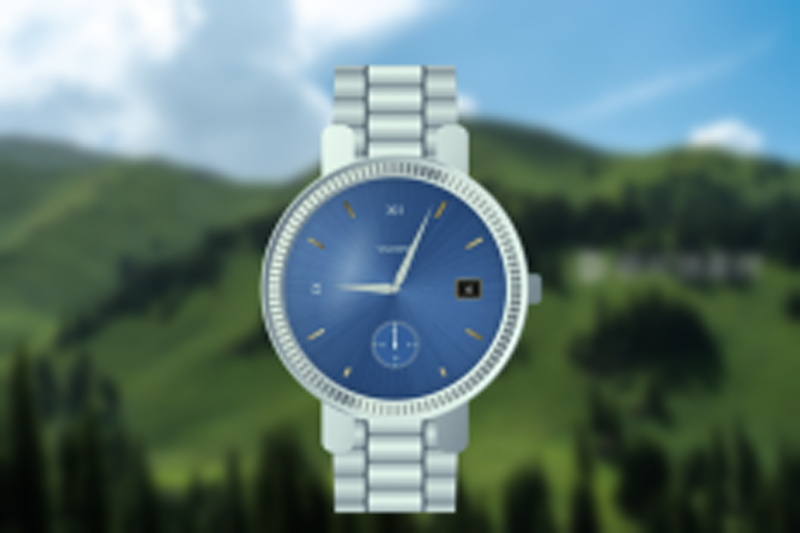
9,04
